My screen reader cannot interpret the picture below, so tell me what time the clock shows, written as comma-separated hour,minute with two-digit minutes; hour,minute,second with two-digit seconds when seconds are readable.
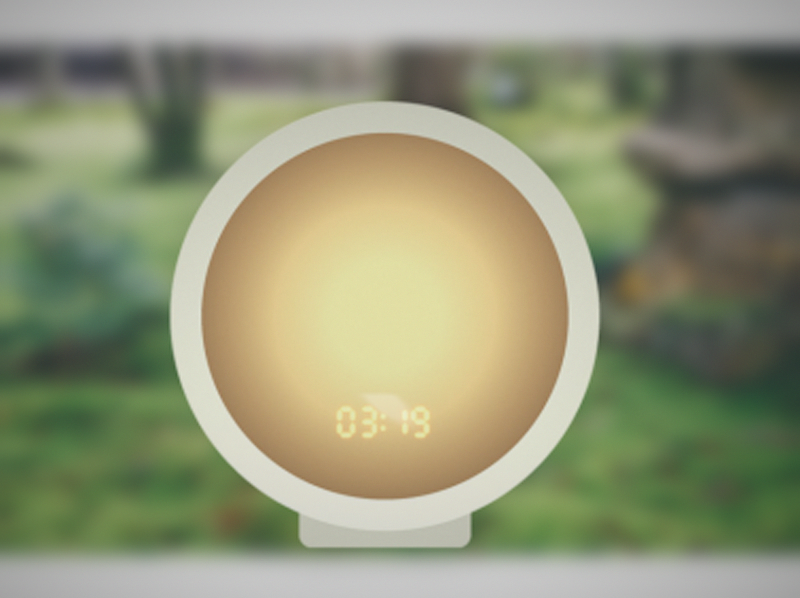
3,19
